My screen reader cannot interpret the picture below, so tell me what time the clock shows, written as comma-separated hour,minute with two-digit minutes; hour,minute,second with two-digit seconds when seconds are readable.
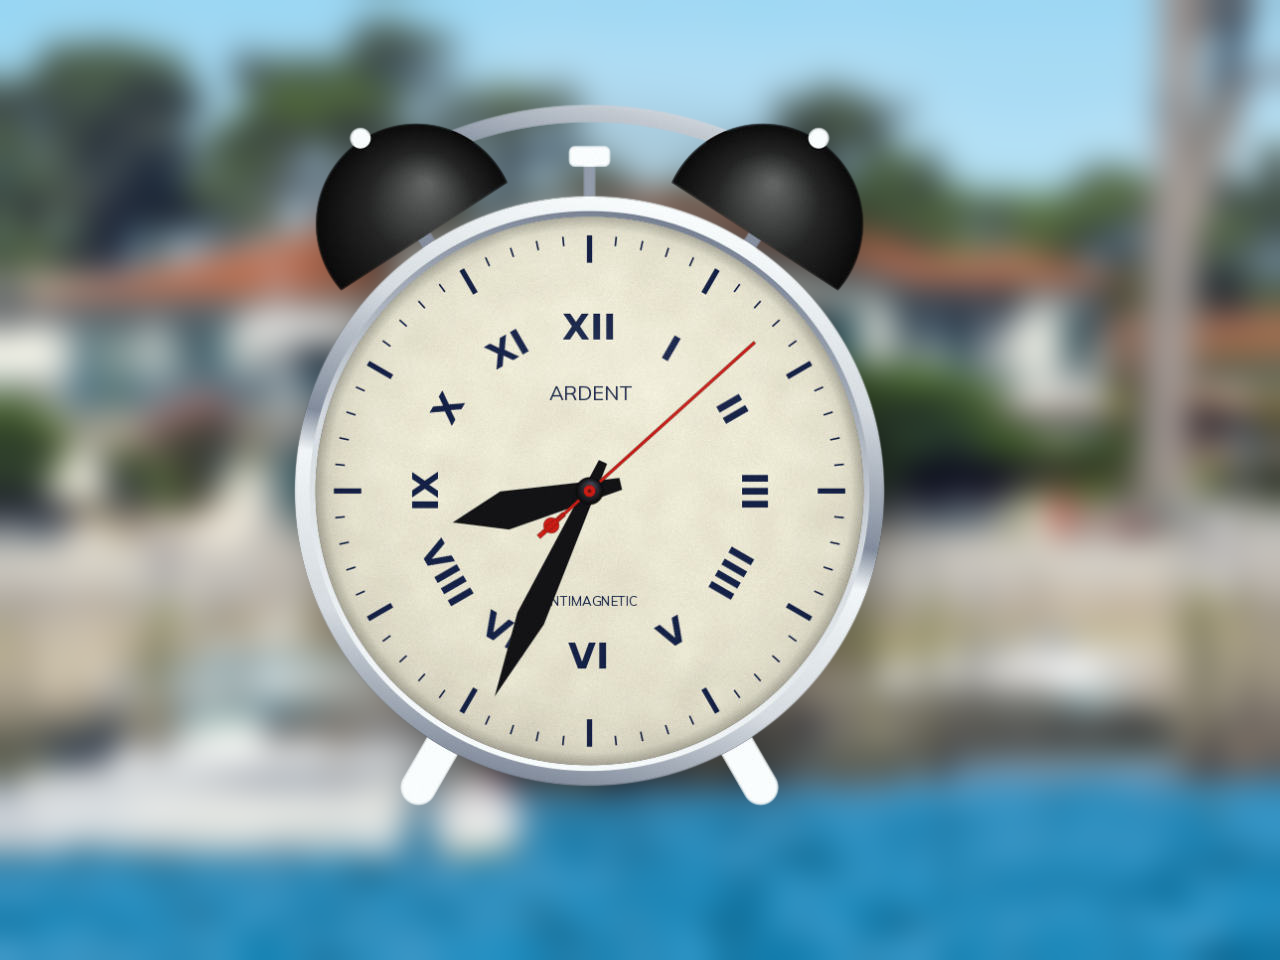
8,34,08
